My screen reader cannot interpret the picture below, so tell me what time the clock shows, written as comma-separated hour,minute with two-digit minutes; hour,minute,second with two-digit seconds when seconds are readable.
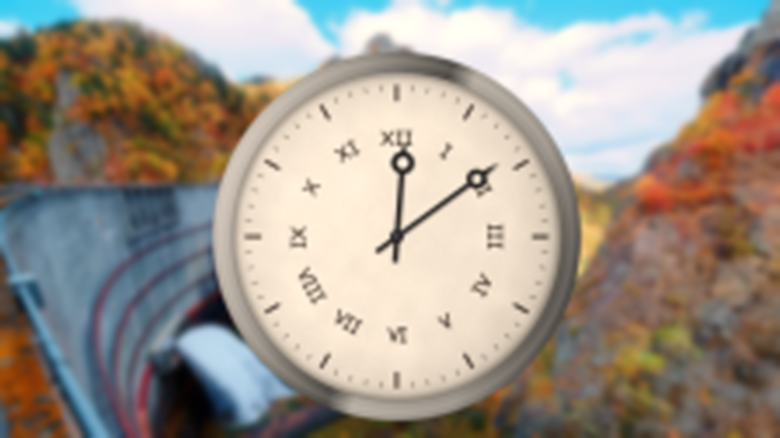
12,09
